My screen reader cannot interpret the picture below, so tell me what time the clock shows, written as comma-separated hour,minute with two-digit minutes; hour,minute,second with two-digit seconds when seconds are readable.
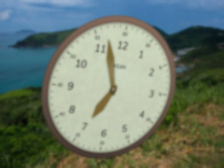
6,57
